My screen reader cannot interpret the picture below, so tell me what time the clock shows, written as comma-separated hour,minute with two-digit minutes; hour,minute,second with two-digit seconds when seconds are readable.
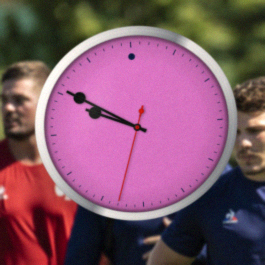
9,50,33
